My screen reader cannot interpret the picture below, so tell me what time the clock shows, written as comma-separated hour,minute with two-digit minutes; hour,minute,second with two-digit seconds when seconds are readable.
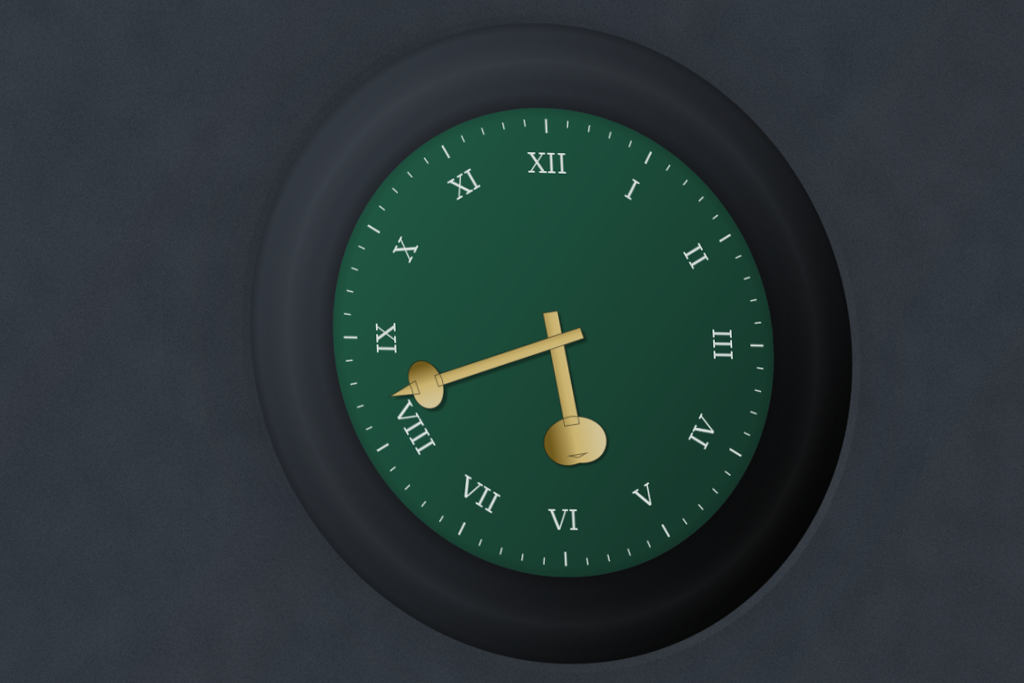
5,42
